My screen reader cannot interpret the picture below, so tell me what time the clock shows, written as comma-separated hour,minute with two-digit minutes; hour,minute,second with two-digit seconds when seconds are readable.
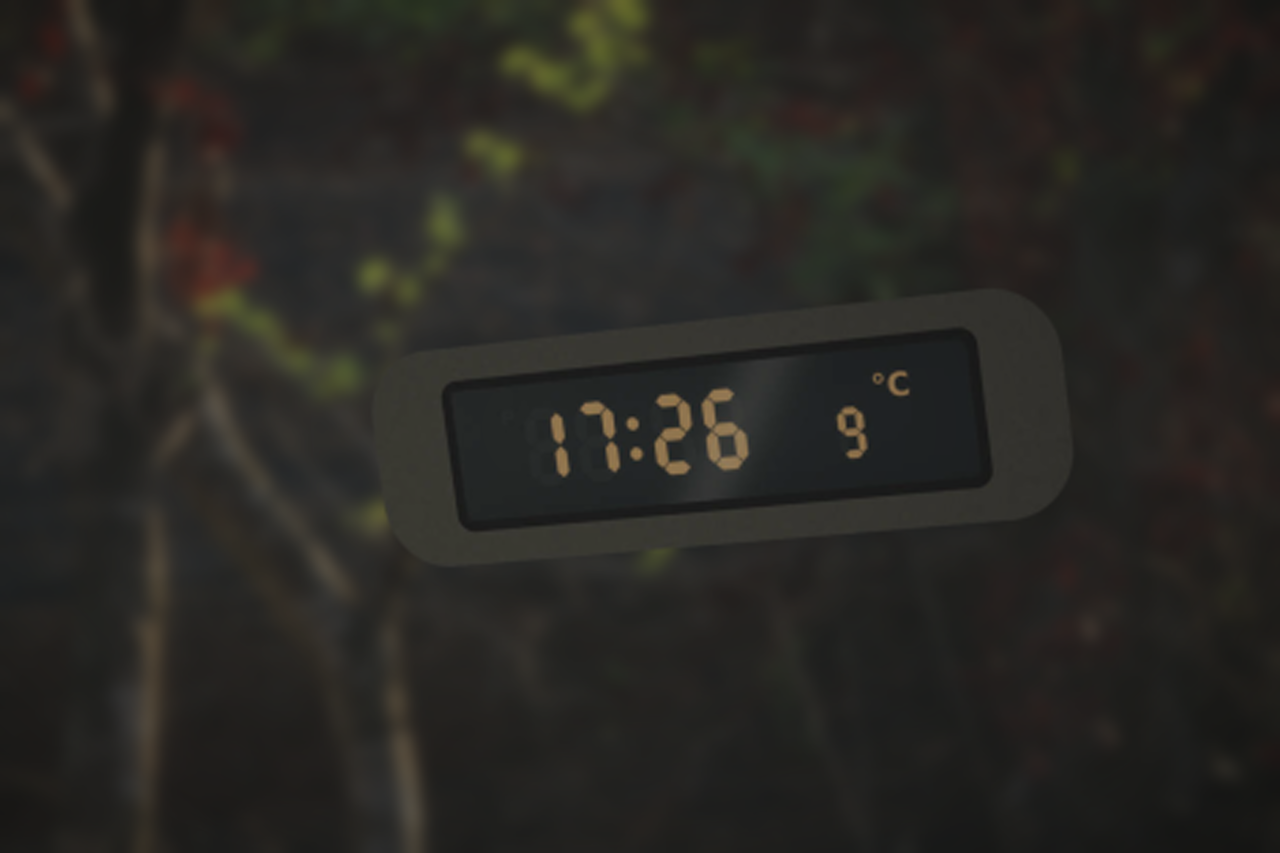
17,26
